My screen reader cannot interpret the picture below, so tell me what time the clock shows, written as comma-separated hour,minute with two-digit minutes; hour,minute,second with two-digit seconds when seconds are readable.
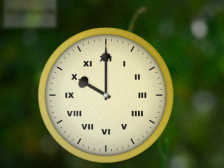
10,00
